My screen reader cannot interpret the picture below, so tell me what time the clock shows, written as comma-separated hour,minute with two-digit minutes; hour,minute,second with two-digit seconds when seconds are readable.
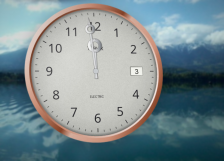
11,59
